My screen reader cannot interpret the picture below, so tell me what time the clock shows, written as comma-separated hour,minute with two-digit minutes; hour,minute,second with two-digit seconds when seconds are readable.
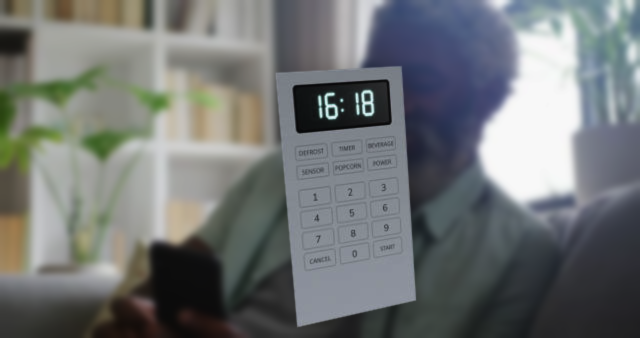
16,18
